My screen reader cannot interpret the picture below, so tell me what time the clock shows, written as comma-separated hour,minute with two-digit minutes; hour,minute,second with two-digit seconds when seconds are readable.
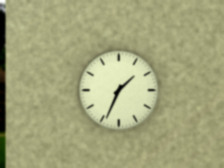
1,34
